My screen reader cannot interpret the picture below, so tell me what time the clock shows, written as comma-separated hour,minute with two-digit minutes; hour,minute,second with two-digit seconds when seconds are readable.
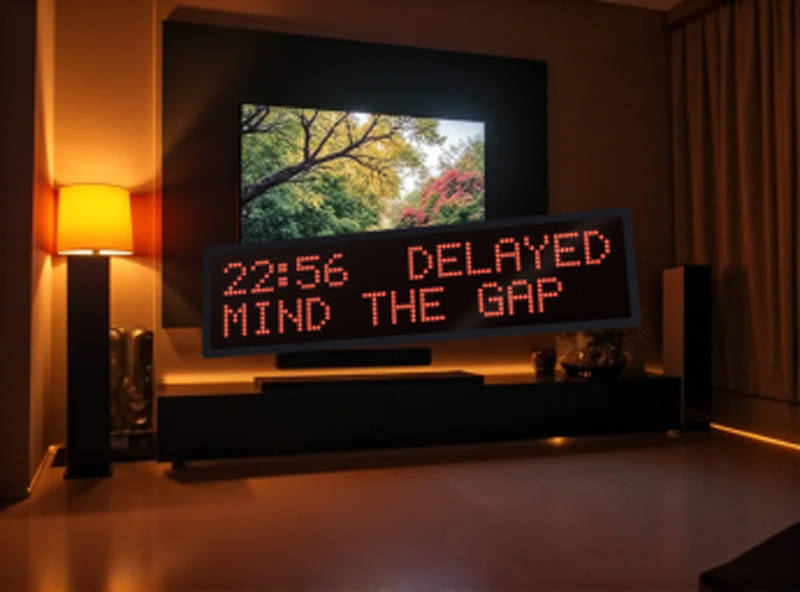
22,56
